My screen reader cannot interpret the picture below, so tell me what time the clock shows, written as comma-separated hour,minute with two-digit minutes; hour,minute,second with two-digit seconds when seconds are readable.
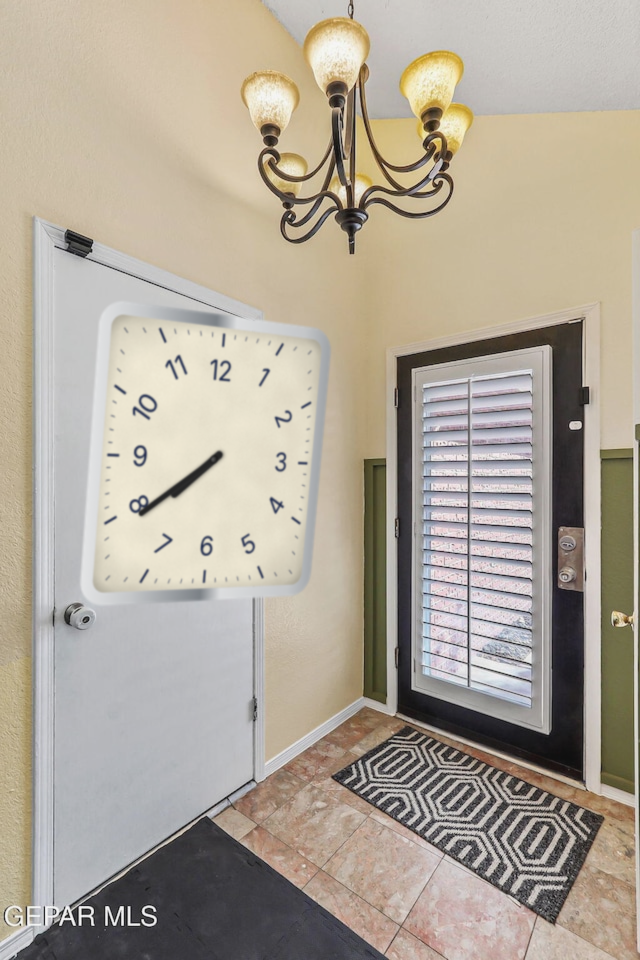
7,39
